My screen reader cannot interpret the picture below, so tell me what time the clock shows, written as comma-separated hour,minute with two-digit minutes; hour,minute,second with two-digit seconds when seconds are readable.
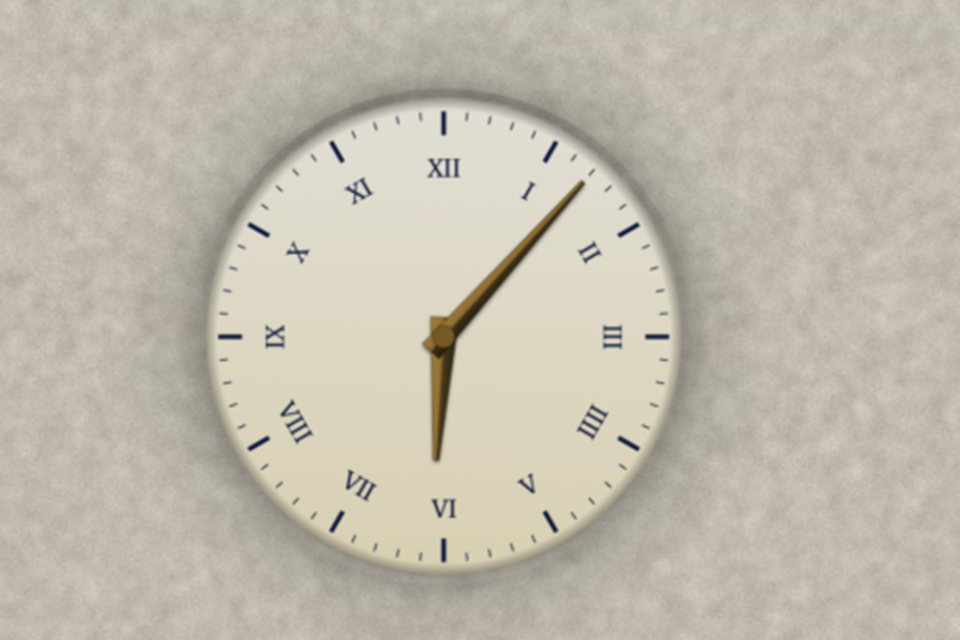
6,07
